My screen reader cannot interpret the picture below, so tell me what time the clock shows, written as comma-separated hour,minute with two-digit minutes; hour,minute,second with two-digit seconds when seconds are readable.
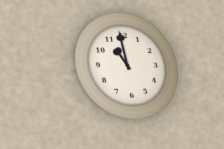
10,59
